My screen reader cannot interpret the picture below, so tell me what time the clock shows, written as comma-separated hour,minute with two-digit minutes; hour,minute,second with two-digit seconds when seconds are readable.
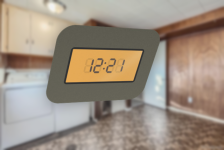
12,21
